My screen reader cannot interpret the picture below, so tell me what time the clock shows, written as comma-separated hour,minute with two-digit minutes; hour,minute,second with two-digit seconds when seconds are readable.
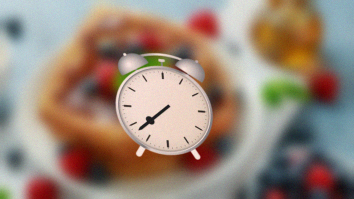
7,38
